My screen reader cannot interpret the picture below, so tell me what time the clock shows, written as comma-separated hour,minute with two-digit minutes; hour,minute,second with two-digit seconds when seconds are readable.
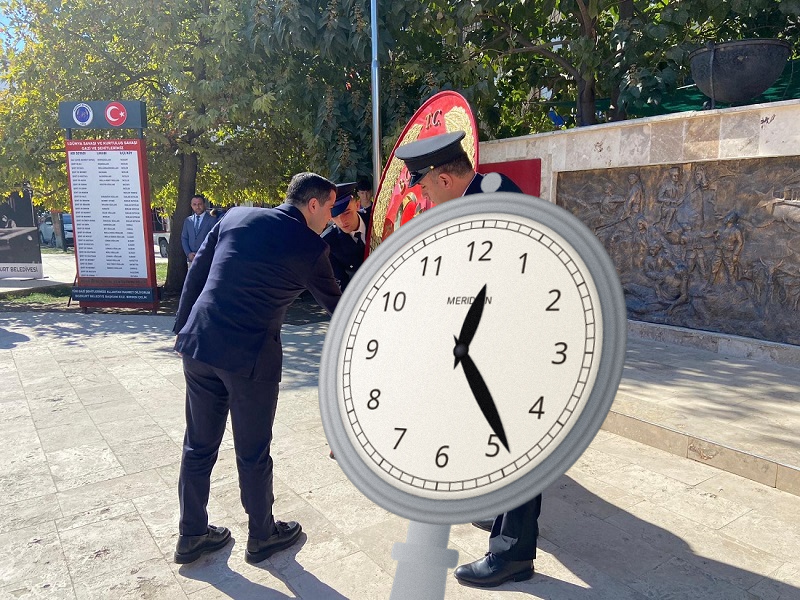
12,24
